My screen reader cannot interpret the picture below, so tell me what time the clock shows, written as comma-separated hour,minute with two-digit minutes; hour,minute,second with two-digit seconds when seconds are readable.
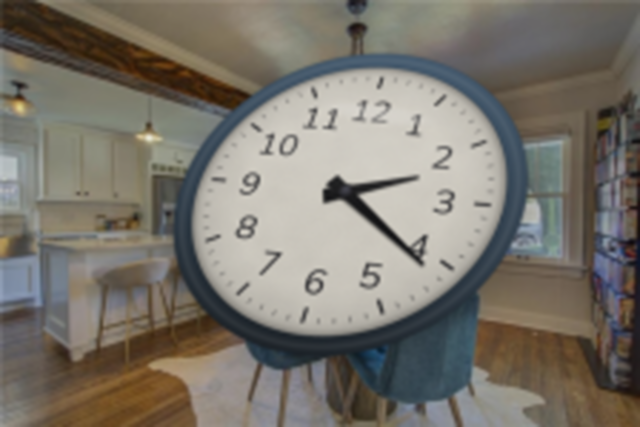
2,21
